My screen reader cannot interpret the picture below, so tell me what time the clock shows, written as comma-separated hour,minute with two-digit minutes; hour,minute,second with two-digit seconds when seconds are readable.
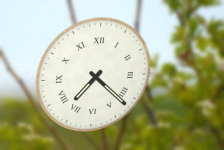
7,22
